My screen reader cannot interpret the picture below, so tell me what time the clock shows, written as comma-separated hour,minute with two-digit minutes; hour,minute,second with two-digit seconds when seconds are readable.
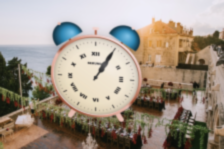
1,05
